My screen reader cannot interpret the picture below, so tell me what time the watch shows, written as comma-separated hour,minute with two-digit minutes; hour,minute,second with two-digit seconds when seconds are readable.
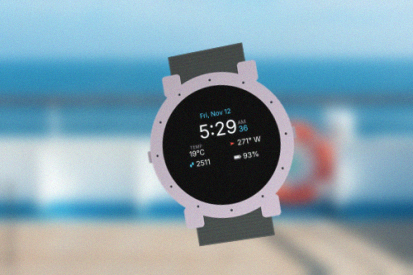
5,29,36
